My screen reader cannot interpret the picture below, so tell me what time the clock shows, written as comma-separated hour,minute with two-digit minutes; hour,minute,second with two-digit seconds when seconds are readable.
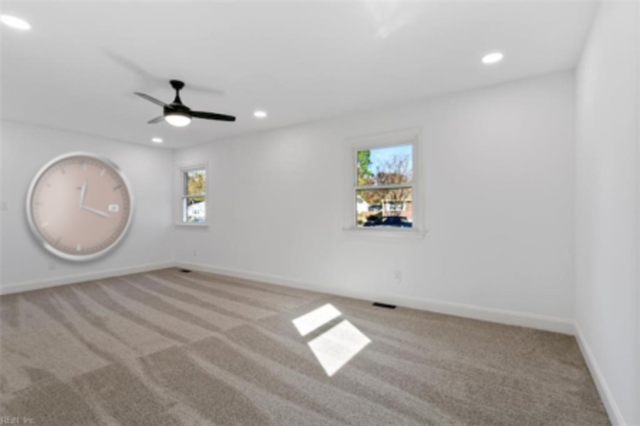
12,18
